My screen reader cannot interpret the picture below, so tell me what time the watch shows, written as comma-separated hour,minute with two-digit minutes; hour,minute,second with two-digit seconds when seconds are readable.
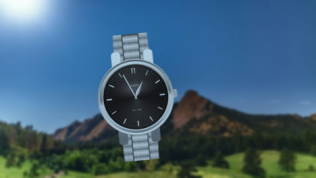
12,56
